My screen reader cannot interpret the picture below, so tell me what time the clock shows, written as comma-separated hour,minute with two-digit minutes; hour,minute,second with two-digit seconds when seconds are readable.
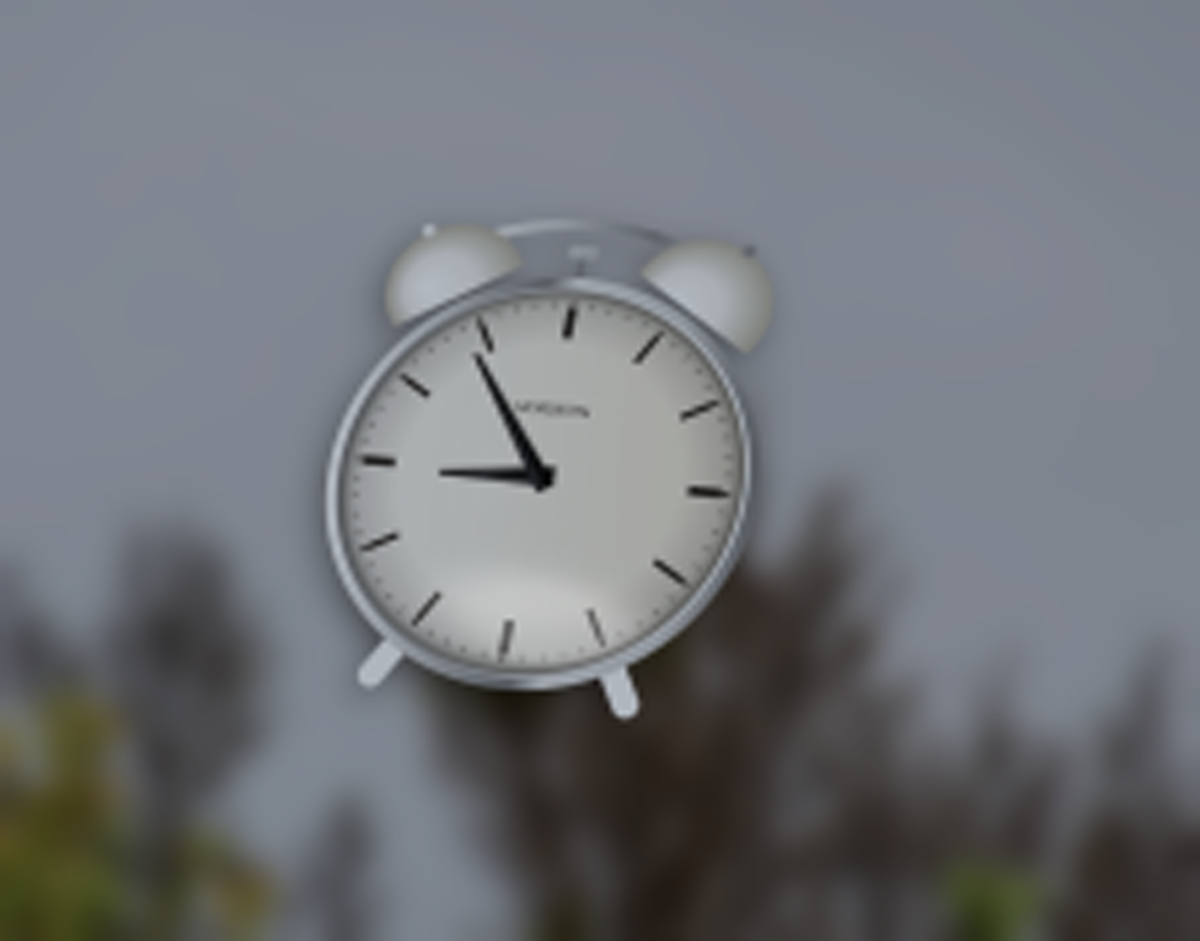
8,54
